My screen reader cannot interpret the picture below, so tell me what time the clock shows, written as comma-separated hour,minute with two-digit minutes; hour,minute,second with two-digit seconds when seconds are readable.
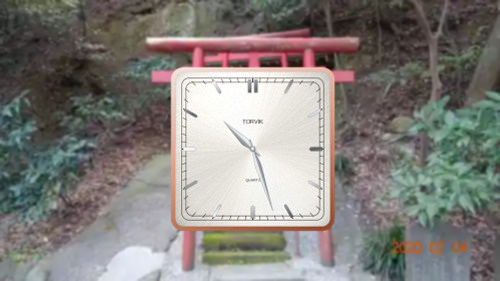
10,27
